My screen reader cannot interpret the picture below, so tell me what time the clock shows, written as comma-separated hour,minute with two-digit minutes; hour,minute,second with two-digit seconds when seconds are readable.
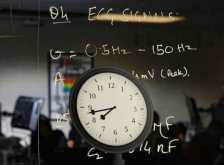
7,43
